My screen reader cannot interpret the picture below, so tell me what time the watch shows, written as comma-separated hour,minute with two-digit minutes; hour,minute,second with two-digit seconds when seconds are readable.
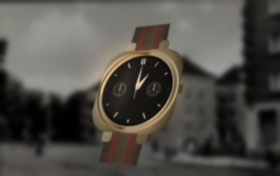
1,00
